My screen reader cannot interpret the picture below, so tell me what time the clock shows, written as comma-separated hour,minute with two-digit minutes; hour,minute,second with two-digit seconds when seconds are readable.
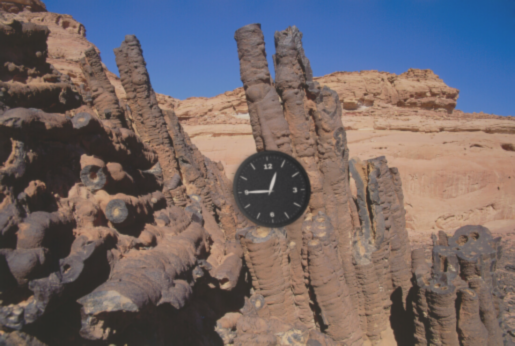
12,45
